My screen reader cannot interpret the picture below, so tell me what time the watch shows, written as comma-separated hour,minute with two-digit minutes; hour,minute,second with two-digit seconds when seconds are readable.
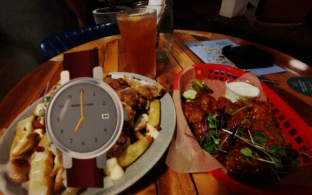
7,00
